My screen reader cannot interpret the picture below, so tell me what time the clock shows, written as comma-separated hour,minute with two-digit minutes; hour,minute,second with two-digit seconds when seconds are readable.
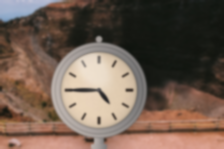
4,45
